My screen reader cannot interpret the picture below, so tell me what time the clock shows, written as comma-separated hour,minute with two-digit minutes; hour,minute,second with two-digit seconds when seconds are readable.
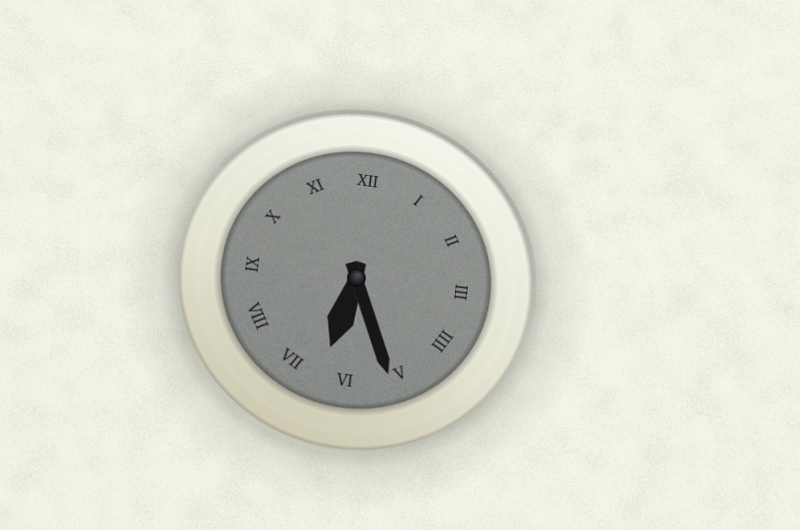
6,26
